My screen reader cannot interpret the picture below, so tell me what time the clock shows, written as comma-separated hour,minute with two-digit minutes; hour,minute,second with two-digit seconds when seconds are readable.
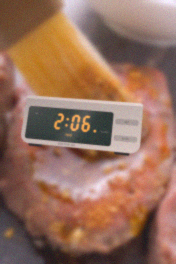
2,06
